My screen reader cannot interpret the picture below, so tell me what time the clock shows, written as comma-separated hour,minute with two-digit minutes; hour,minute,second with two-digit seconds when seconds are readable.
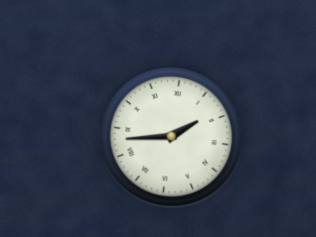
1,43
